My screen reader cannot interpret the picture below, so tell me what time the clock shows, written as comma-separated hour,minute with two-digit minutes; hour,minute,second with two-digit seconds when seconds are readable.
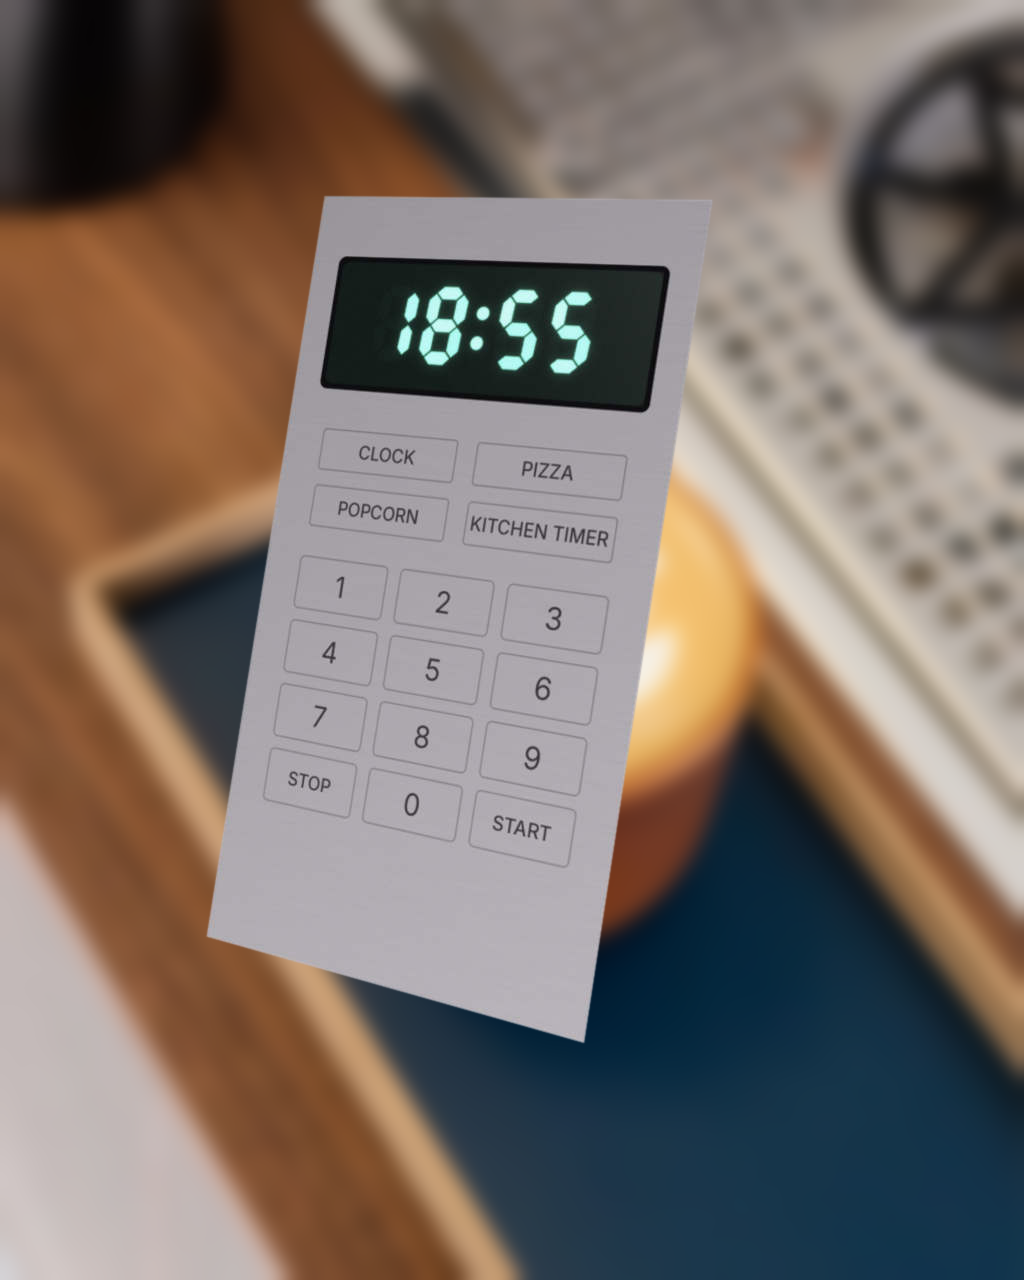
18,55
